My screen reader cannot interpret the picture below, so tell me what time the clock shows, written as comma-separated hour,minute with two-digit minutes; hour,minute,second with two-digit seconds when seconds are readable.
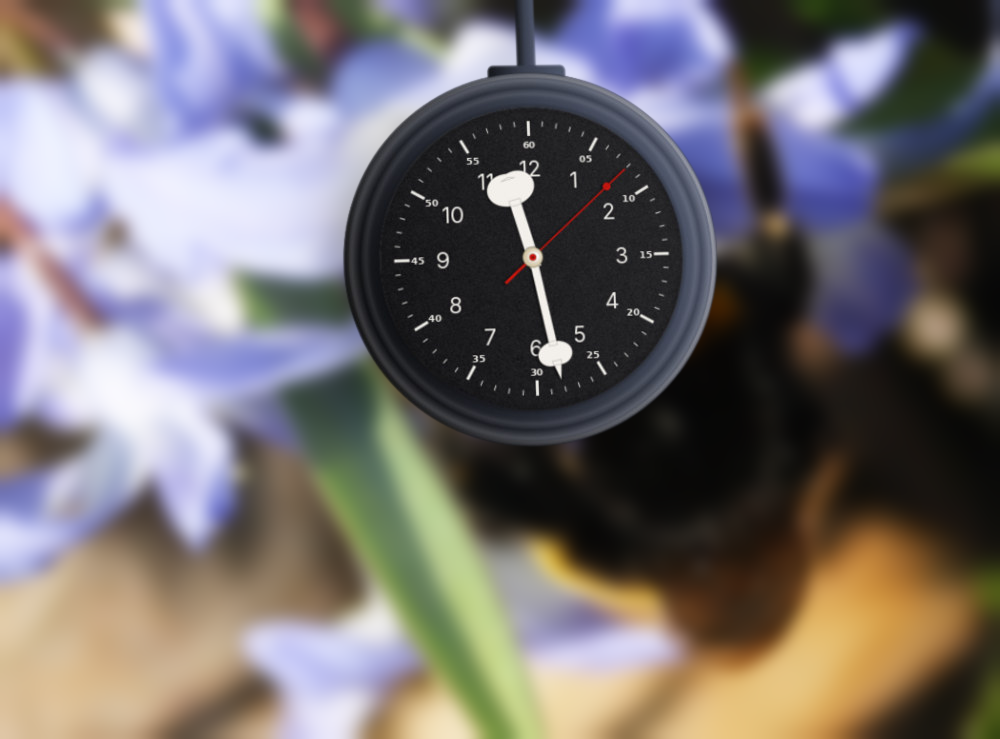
11,28,08
